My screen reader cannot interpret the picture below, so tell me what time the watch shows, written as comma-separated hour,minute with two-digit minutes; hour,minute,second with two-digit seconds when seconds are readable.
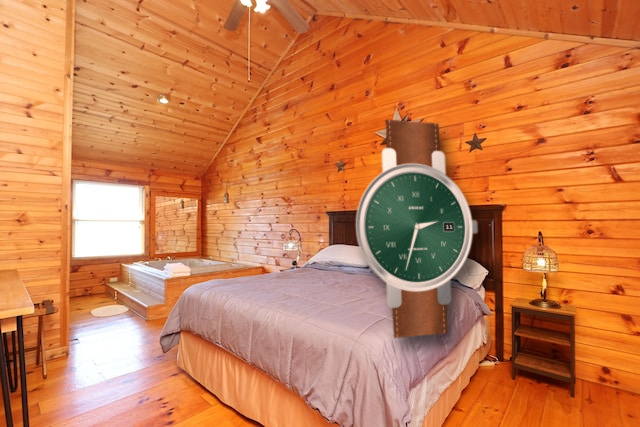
2,33
